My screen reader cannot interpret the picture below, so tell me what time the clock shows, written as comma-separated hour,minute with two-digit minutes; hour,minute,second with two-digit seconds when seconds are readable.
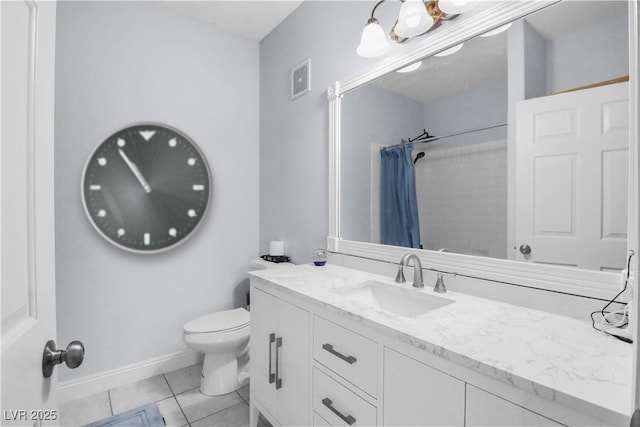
10,54
